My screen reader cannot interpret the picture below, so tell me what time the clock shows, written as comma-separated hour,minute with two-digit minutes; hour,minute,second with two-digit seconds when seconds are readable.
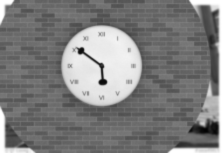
5,51
